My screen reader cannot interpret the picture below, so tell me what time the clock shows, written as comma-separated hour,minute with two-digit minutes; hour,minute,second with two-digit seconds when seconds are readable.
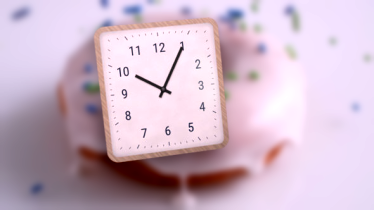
10,05
